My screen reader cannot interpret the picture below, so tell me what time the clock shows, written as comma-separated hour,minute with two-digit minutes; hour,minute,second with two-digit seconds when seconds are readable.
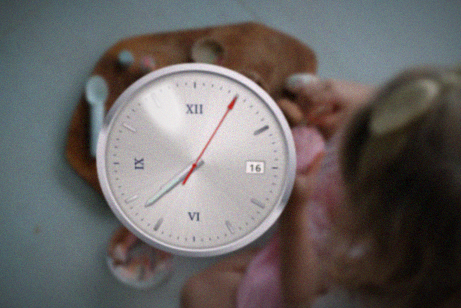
7,38,05
